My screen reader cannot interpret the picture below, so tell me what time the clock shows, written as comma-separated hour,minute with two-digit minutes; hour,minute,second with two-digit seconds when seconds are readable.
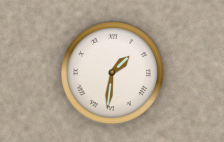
1,31
